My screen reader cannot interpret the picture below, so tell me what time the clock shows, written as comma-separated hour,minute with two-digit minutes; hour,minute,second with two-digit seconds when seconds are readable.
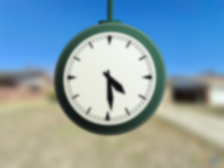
4,29
